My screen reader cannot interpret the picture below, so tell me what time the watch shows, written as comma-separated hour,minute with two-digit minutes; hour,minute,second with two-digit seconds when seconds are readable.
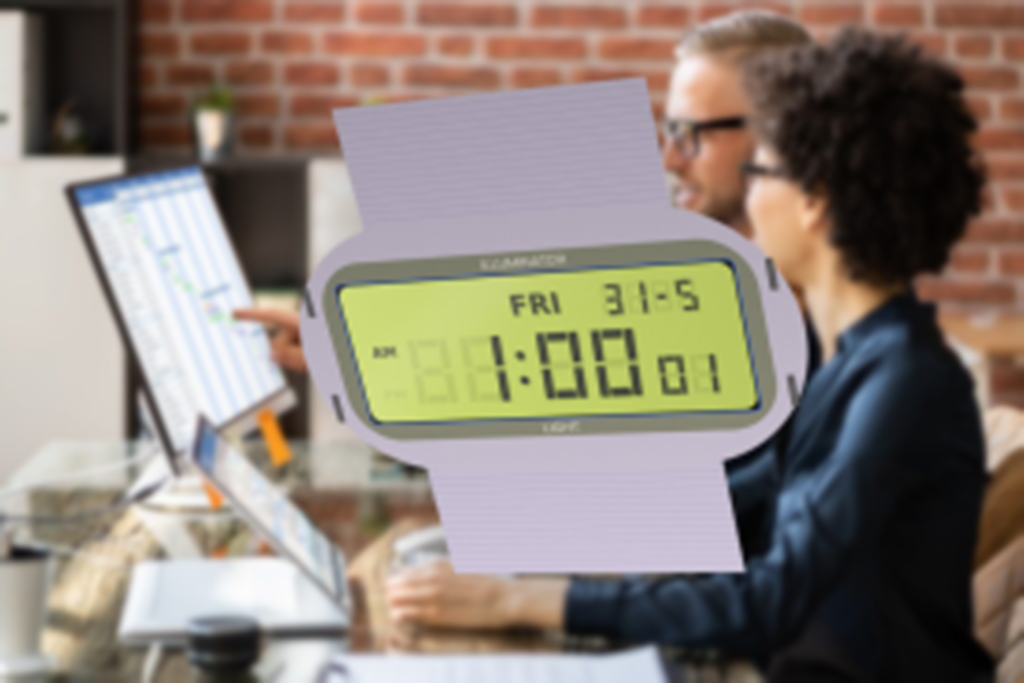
1,00,01
